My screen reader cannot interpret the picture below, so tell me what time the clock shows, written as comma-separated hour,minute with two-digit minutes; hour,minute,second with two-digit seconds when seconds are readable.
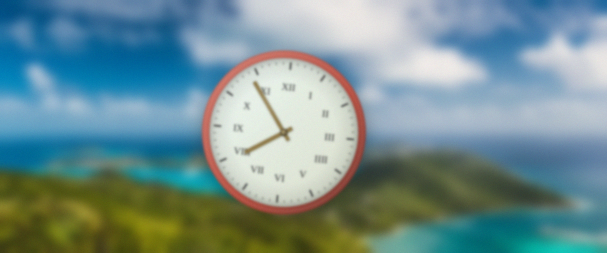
7,54
